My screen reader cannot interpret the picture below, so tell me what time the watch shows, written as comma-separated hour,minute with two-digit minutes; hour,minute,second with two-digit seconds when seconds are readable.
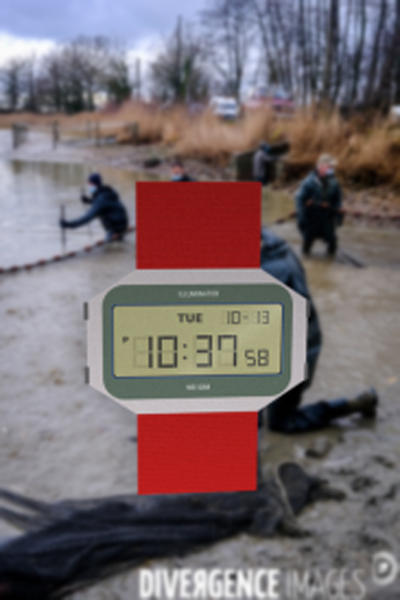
10,37,58
